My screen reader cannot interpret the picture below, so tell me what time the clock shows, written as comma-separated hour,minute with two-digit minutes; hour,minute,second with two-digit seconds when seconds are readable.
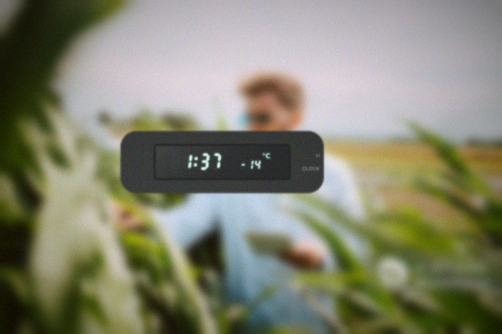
1,37
